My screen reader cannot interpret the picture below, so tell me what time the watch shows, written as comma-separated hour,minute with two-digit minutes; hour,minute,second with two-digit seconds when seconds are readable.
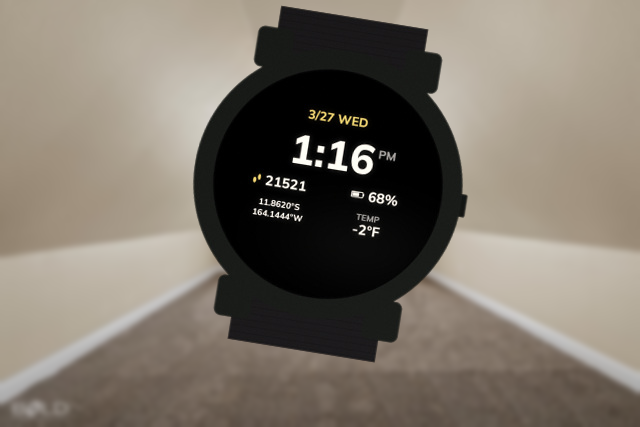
1,16
